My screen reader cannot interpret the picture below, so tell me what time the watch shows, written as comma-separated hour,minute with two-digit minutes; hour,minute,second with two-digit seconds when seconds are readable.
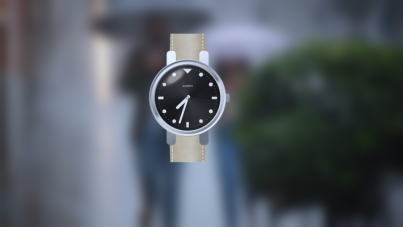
7,33
